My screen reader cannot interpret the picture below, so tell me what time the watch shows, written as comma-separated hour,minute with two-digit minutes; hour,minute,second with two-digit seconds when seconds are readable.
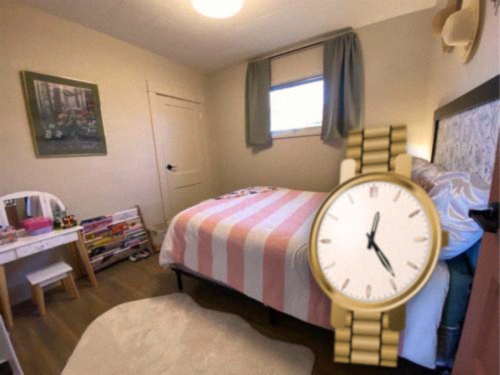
12,24
